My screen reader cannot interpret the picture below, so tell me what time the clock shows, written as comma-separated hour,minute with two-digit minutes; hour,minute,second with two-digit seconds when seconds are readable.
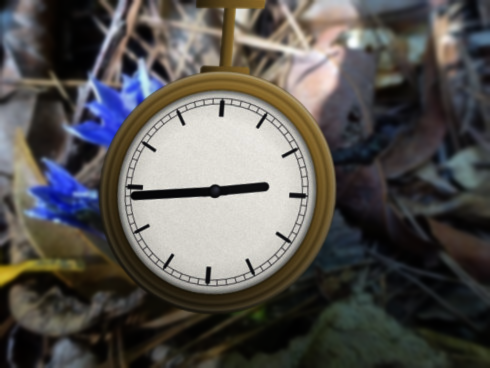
2,44
